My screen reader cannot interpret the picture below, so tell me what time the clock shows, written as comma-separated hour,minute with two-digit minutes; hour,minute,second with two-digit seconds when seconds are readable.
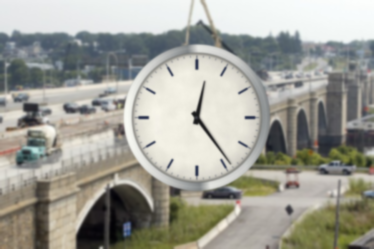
12,24
